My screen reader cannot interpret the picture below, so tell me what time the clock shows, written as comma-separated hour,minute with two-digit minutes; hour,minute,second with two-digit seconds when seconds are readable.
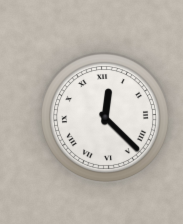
12,23
